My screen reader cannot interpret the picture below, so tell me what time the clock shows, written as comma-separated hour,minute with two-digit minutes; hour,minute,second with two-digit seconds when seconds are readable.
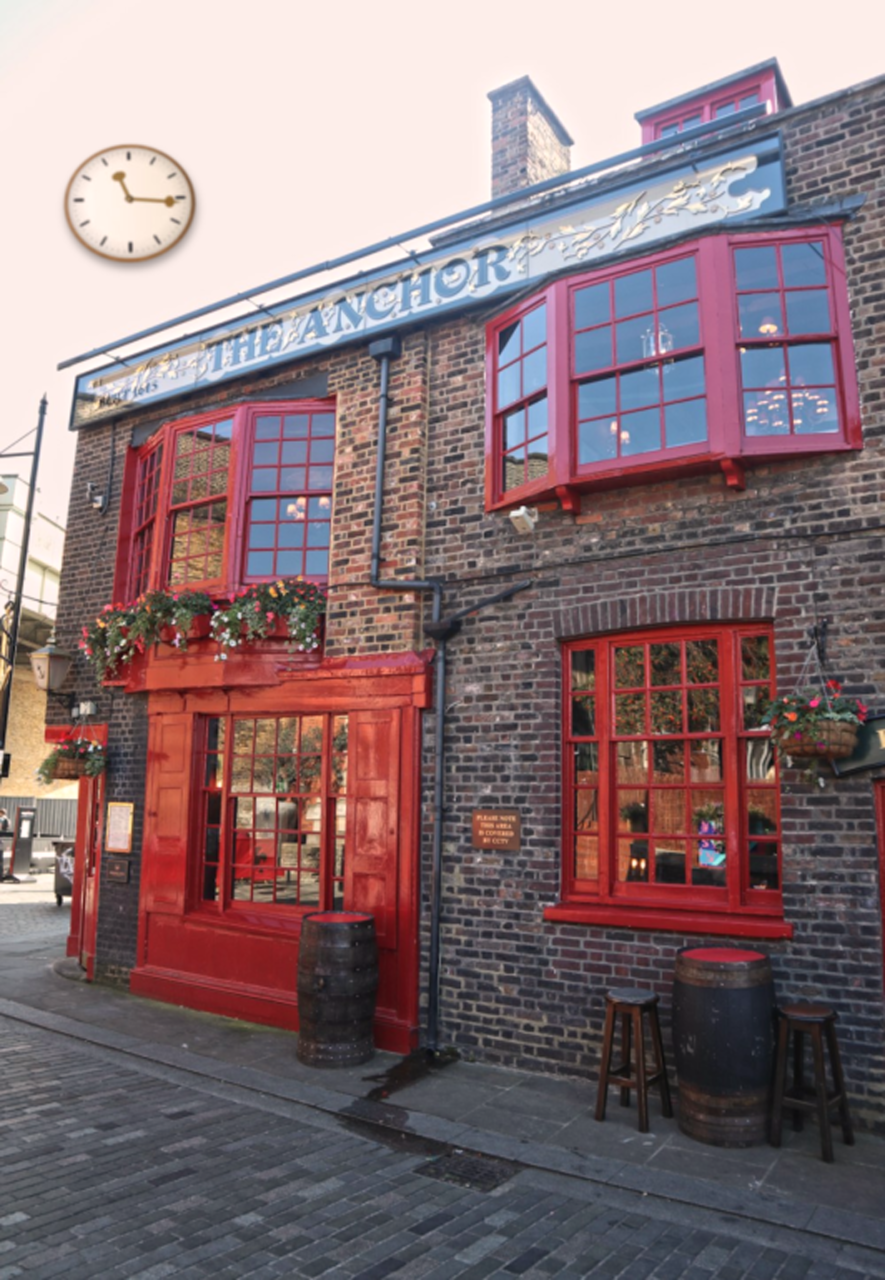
11,16
